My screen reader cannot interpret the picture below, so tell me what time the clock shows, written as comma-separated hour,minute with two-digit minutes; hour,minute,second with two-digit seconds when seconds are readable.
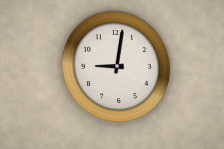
9,02
